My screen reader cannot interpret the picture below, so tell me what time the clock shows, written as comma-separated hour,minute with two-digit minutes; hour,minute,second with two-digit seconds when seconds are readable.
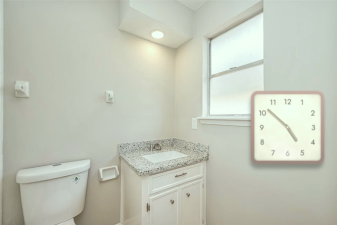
4,52
